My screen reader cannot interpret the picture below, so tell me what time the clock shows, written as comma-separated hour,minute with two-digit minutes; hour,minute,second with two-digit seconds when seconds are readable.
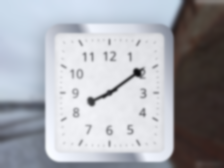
8,09
